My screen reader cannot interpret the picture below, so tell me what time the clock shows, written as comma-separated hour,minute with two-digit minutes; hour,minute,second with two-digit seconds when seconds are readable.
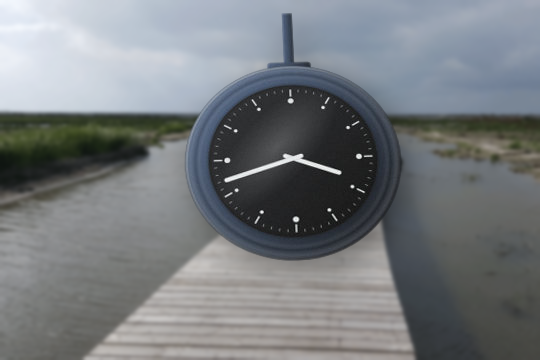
3,42
